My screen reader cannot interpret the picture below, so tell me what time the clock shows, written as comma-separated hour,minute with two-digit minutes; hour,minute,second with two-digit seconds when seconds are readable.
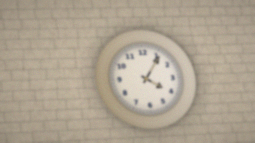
4,06
